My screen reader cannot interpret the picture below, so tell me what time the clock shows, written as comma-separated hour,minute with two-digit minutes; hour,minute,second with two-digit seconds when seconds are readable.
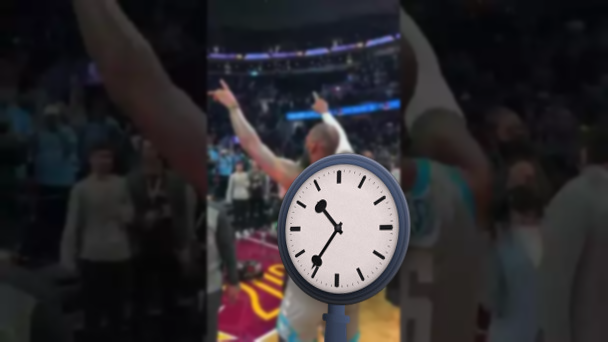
10,36
